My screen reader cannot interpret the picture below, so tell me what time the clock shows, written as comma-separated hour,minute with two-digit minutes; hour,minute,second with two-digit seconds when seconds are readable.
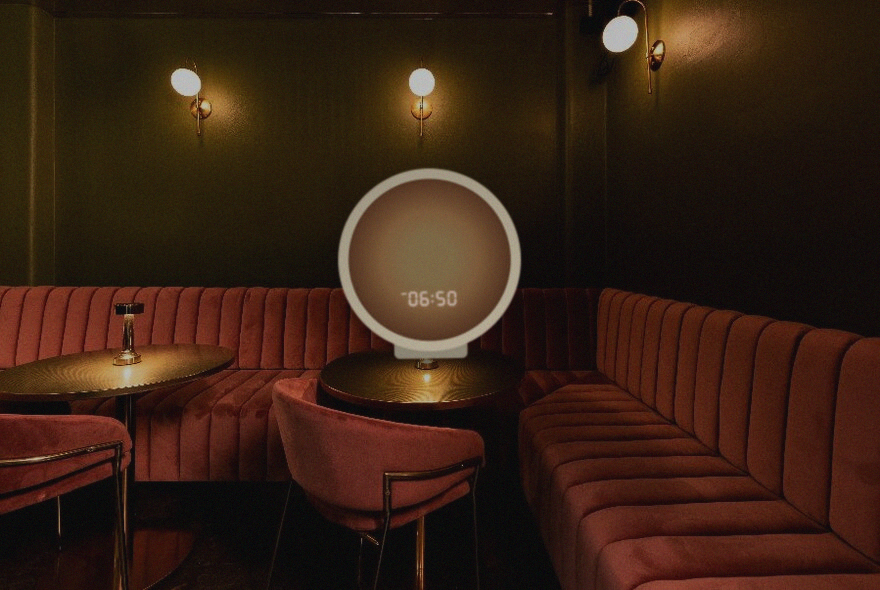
6,50
